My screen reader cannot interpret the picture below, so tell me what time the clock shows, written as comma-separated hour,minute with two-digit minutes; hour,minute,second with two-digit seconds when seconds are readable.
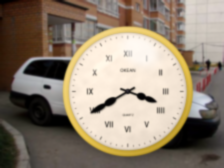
3,40
